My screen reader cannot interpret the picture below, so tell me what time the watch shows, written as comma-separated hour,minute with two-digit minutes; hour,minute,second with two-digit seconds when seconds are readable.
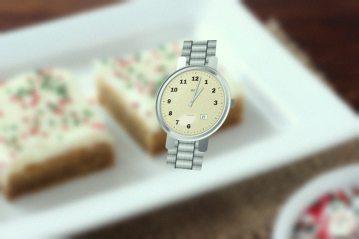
1,02
